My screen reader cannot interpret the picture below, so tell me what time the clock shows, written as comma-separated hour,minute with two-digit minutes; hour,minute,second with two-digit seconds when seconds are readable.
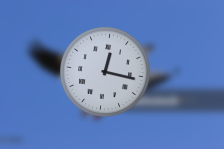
12,16
